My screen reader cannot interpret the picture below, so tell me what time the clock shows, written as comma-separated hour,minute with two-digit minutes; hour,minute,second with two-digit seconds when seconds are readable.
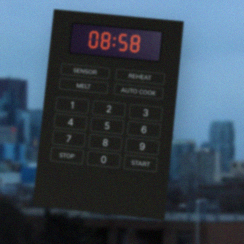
8,58
